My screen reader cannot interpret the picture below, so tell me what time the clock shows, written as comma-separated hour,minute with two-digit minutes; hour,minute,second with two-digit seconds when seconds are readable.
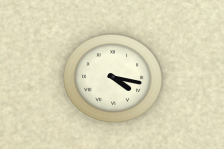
4,17
